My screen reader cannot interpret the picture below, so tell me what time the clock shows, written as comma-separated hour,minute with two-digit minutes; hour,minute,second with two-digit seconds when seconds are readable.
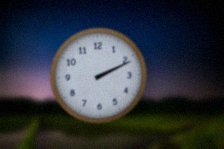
2,11
